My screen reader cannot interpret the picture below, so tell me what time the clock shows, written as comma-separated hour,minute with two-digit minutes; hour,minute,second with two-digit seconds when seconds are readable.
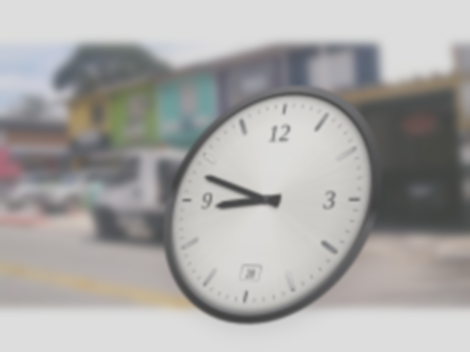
8,48
